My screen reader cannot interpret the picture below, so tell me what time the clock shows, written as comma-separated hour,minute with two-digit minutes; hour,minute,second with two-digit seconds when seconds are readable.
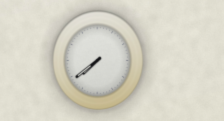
7,39
